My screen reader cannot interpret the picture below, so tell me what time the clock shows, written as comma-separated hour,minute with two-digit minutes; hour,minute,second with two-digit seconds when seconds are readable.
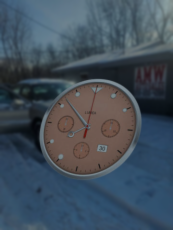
7,52
